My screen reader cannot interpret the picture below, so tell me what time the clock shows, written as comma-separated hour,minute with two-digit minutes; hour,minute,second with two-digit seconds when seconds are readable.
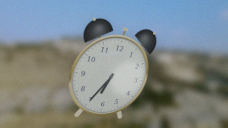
6,35
